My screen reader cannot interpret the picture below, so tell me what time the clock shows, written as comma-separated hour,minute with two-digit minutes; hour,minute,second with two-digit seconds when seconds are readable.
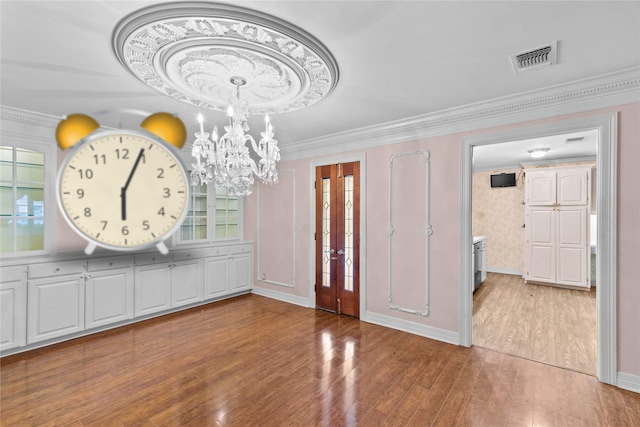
6,04
